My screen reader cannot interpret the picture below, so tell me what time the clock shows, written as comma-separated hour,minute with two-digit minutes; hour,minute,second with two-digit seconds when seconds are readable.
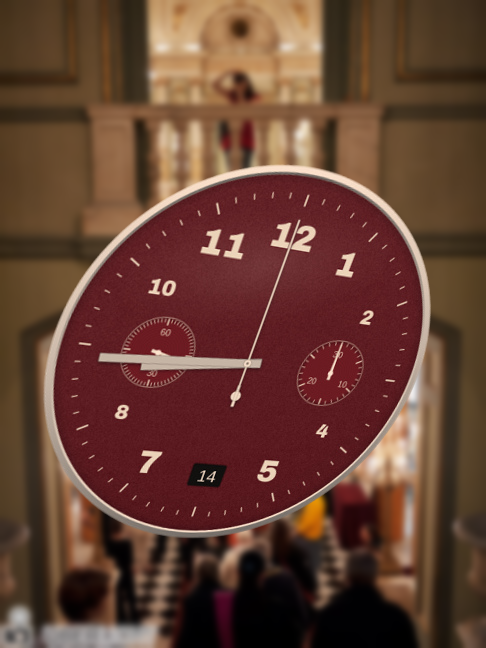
8,44,17
